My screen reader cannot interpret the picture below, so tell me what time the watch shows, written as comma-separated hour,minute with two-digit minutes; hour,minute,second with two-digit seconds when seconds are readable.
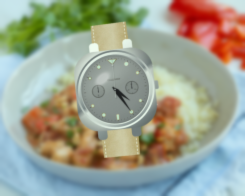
4,25
